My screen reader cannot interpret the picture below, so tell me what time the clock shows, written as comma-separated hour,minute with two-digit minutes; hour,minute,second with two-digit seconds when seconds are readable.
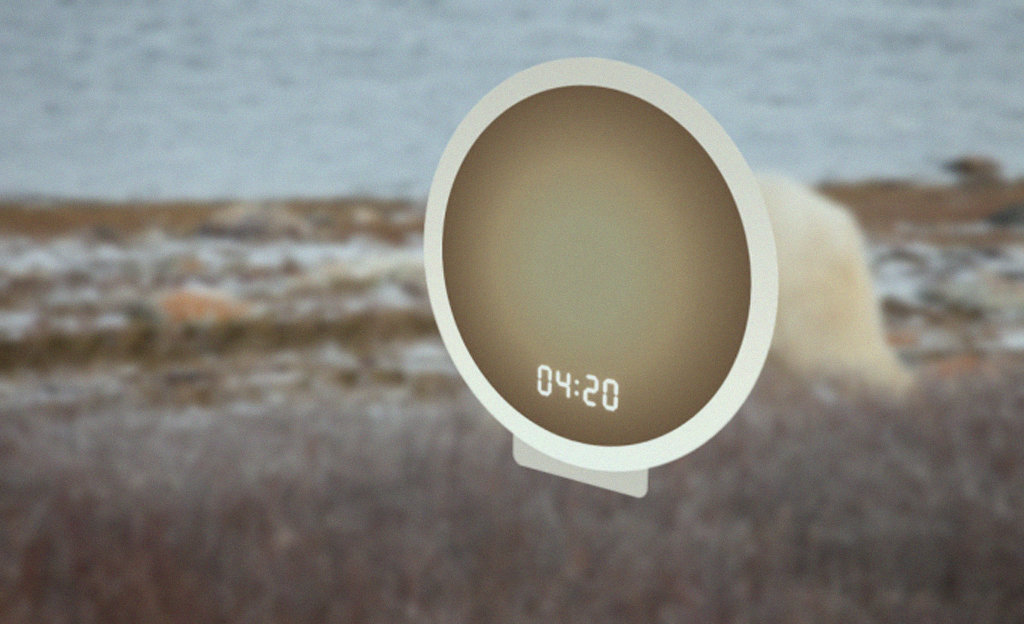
4,20
